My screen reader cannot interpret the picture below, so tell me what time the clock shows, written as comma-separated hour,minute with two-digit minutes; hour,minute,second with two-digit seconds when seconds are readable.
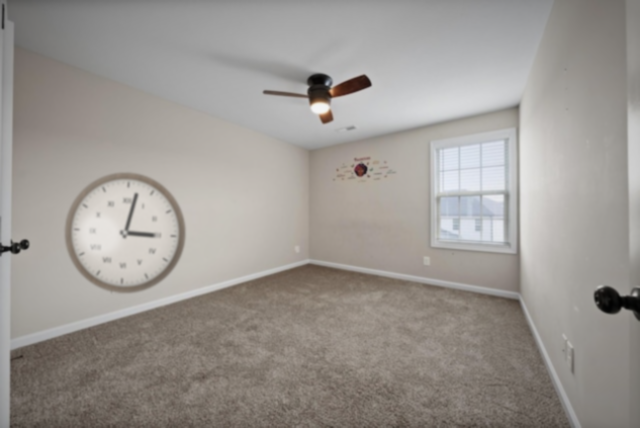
3,02
